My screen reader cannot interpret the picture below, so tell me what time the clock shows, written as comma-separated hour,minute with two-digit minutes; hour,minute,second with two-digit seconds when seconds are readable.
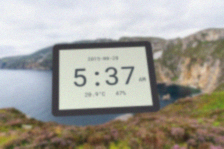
5,37
